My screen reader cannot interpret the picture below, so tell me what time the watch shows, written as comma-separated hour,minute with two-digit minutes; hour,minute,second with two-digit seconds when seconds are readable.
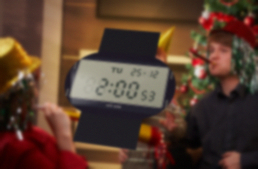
2,00
